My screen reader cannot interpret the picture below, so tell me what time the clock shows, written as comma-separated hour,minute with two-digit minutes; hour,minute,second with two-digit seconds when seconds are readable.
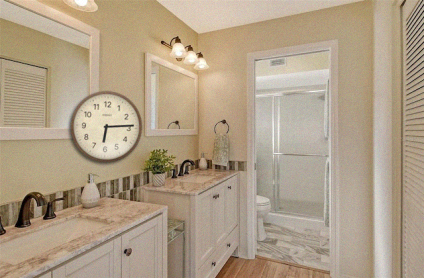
6,14
